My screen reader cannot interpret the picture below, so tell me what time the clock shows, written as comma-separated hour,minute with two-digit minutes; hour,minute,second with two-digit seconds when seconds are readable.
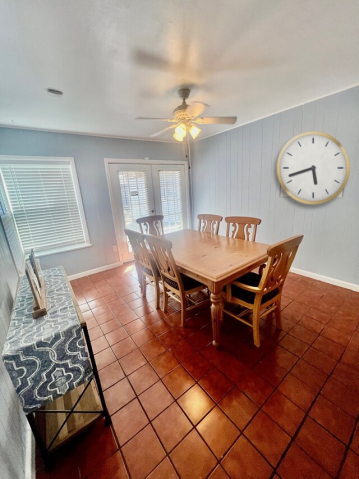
5,42
